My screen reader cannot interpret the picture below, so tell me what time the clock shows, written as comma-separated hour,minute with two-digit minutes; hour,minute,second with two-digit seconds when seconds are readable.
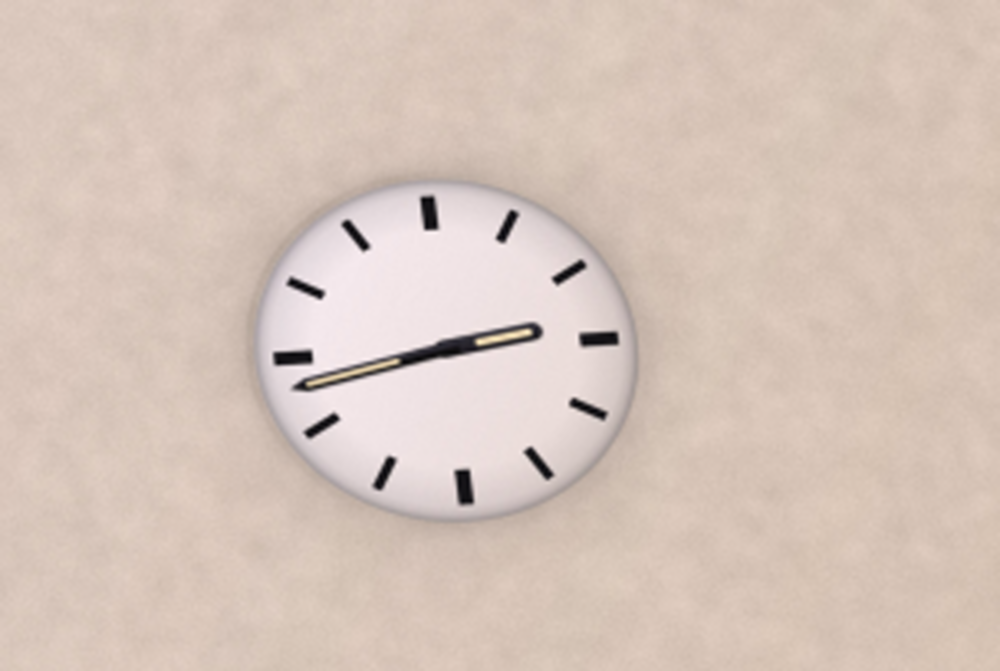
2,43
